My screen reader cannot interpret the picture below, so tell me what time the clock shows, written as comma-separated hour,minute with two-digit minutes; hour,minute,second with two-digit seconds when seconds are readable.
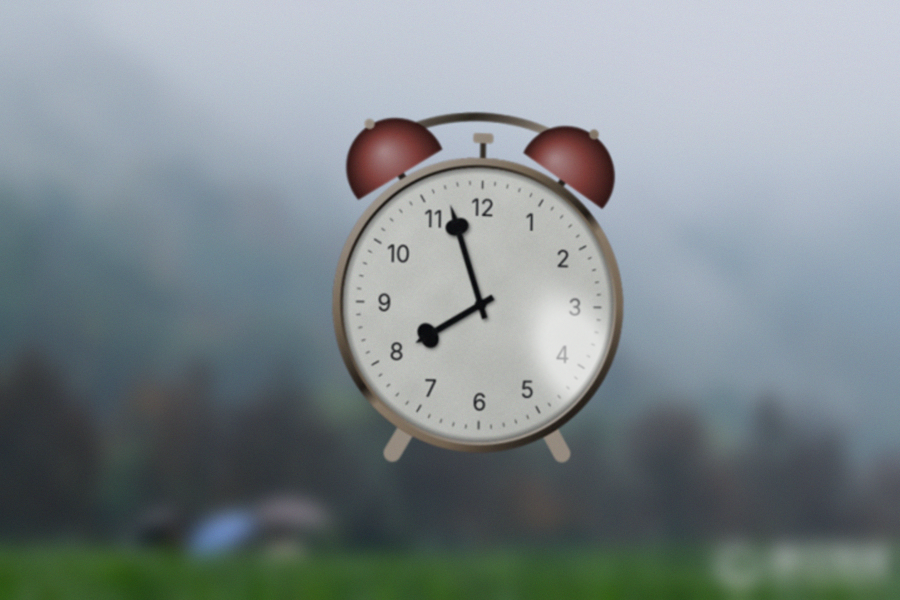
7,57
